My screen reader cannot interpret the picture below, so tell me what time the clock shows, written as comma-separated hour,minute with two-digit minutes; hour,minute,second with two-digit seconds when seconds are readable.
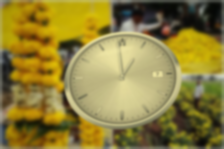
12,59
